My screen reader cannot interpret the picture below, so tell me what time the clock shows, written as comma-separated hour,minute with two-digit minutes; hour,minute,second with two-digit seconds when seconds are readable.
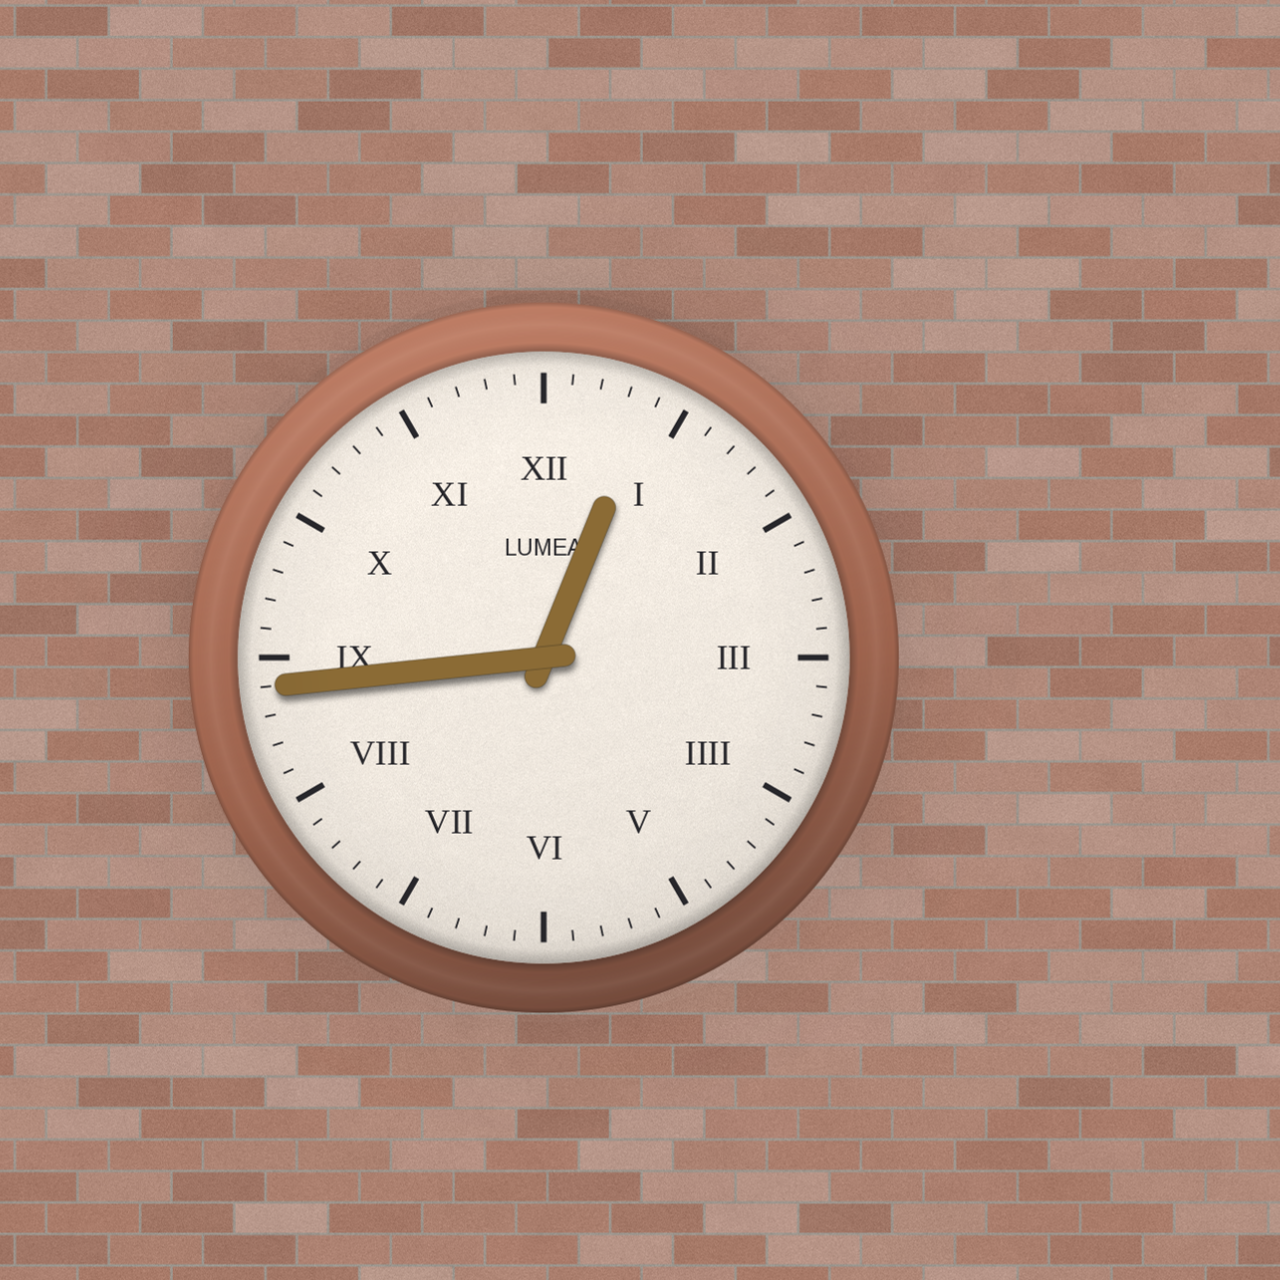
12,44
